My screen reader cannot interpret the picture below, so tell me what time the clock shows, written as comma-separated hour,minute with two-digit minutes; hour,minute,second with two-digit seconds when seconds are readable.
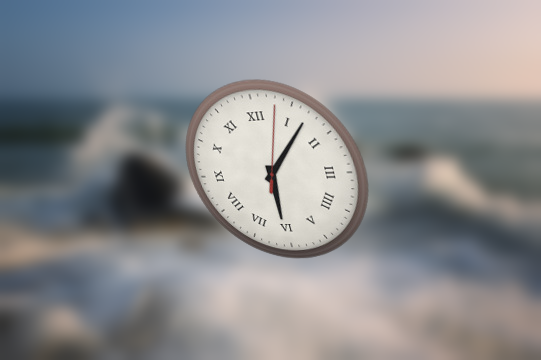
6,07,03
